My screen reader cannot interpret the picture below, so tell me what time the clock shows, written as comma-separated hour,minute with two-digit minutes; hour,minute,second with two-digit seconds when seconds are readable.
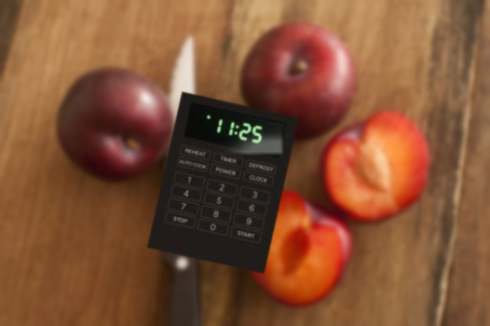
11,25
